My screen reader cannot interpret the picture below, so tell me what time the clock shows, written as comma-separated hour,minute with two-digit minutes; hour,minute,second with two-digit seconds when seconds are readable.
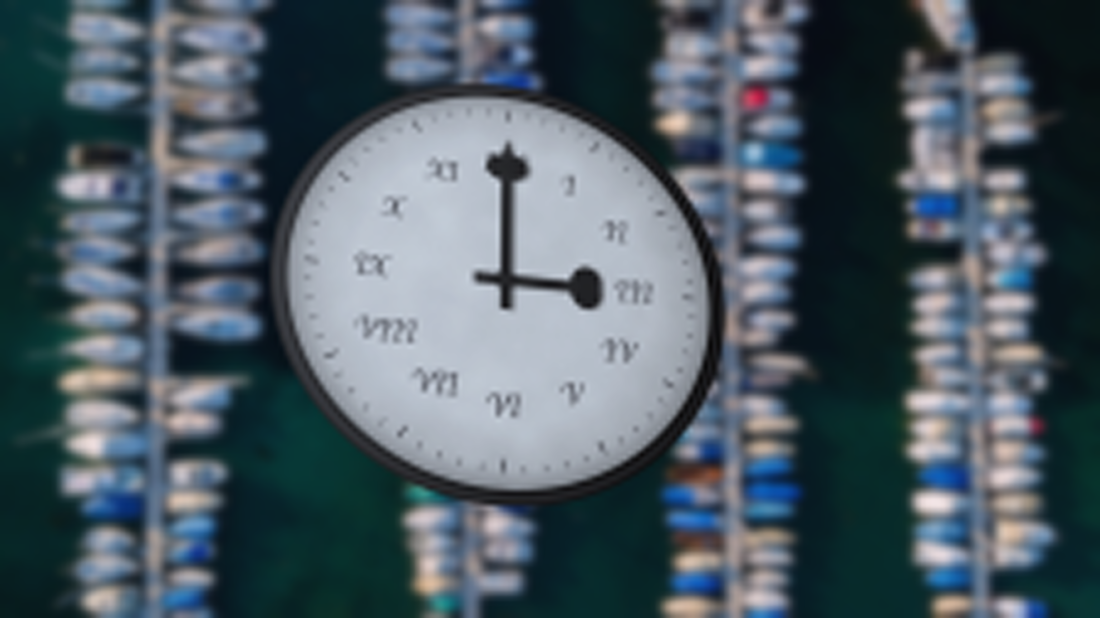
3,00
